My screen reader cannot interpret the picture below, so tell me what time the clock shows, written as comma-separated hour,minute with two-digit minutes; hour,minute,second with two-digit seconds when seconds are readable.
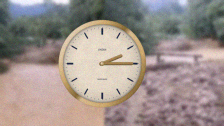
2,15
